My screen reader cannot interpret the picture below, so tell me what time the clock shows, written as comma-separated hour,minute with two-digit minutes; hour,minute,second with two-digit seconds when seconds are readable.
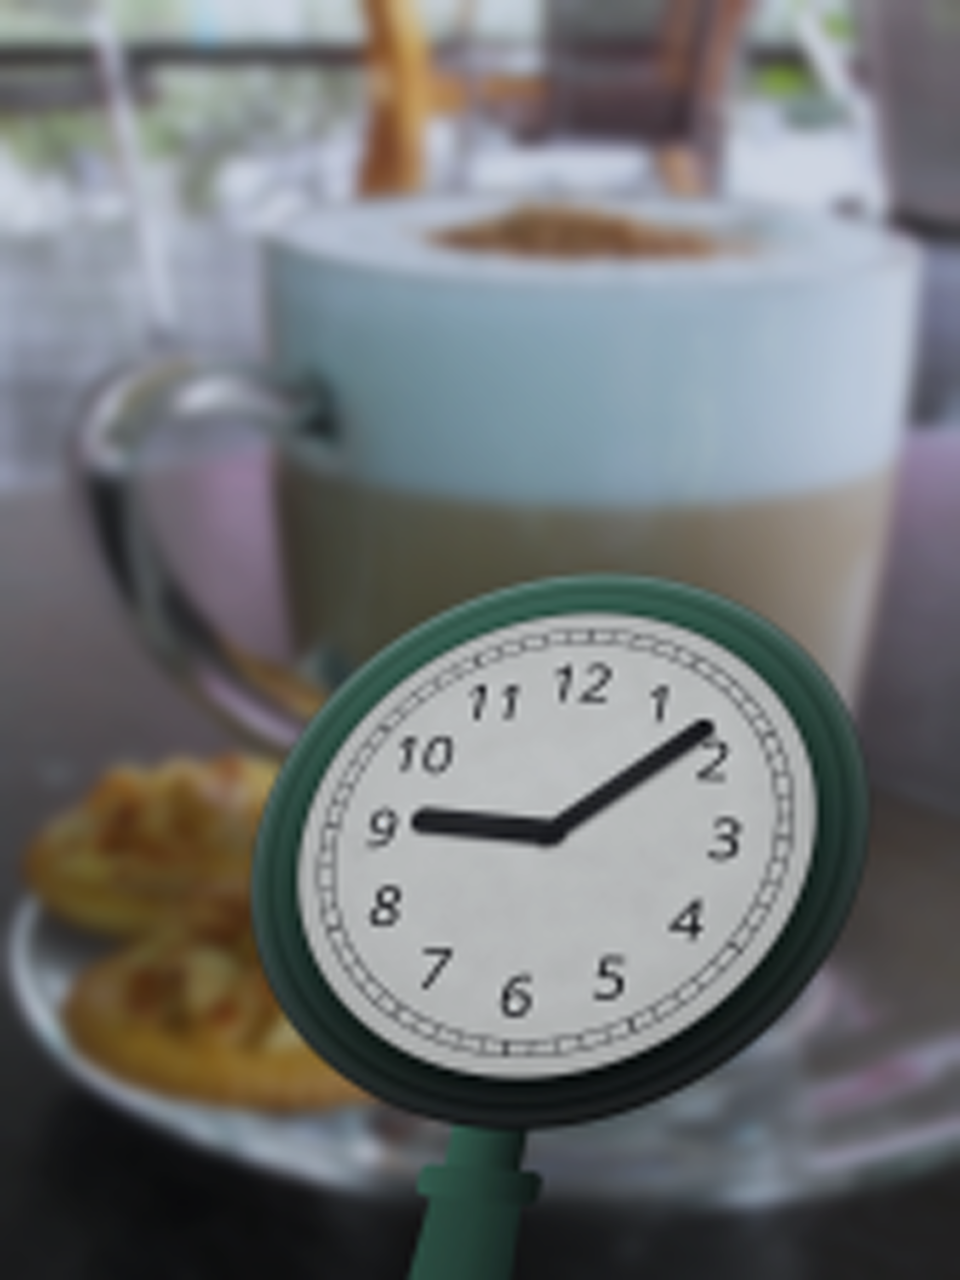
9,08
